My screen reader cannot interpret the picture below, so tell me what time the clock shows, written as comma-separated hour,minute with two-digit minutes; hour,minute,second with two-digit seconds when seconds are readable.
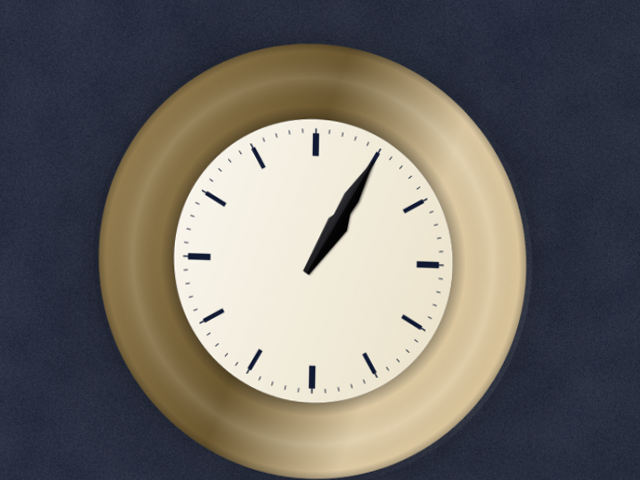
1,05
